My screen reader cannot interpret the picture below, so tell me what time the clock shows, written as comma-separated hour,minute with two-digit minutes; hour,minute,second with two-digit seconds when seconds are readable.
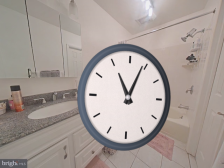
11,04
